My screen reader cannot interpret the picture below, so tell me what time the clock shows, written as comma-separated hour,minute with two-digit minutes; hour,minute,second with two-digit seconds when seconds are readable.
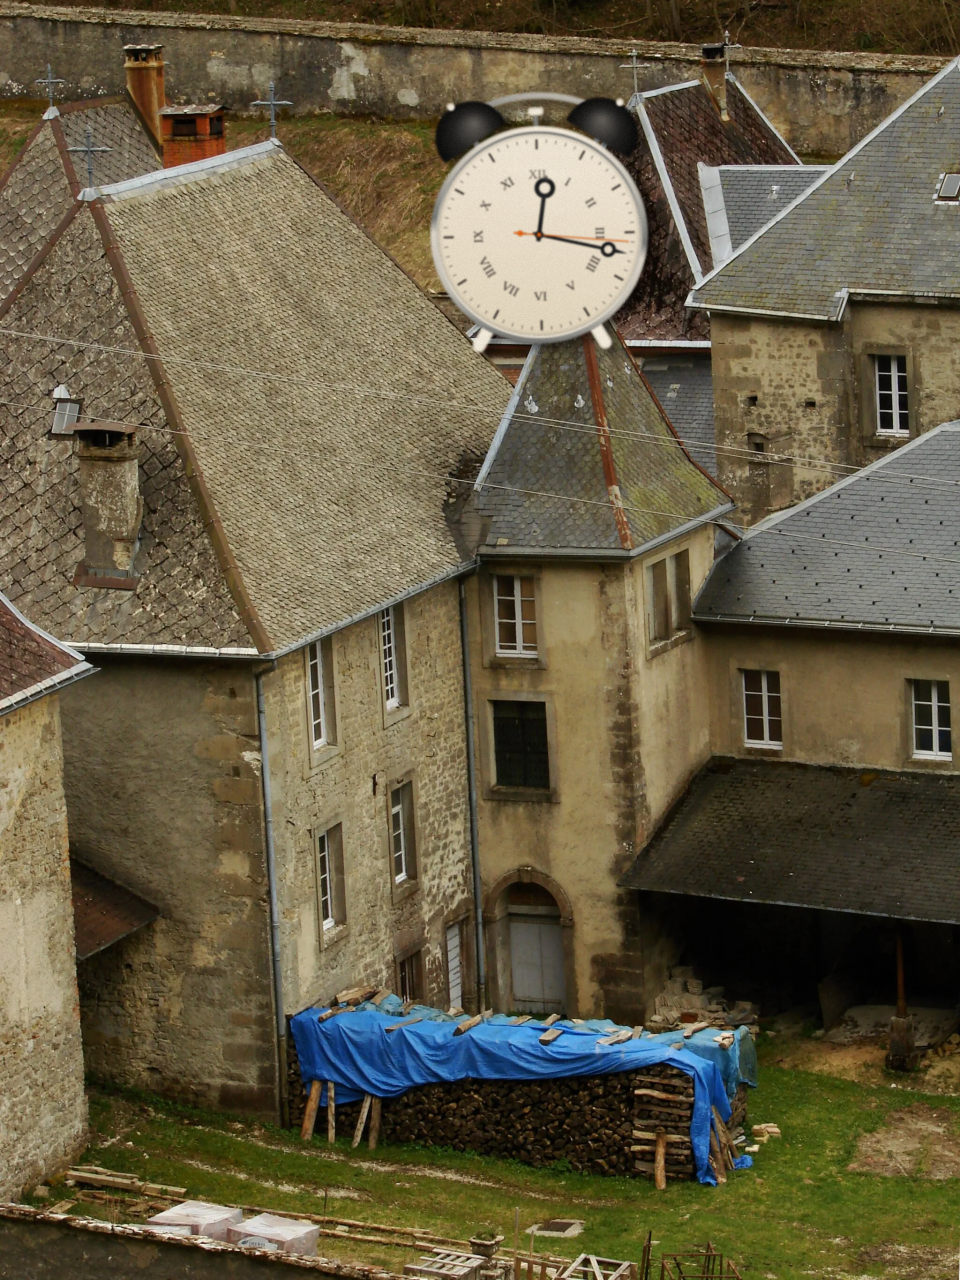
12,17,16
